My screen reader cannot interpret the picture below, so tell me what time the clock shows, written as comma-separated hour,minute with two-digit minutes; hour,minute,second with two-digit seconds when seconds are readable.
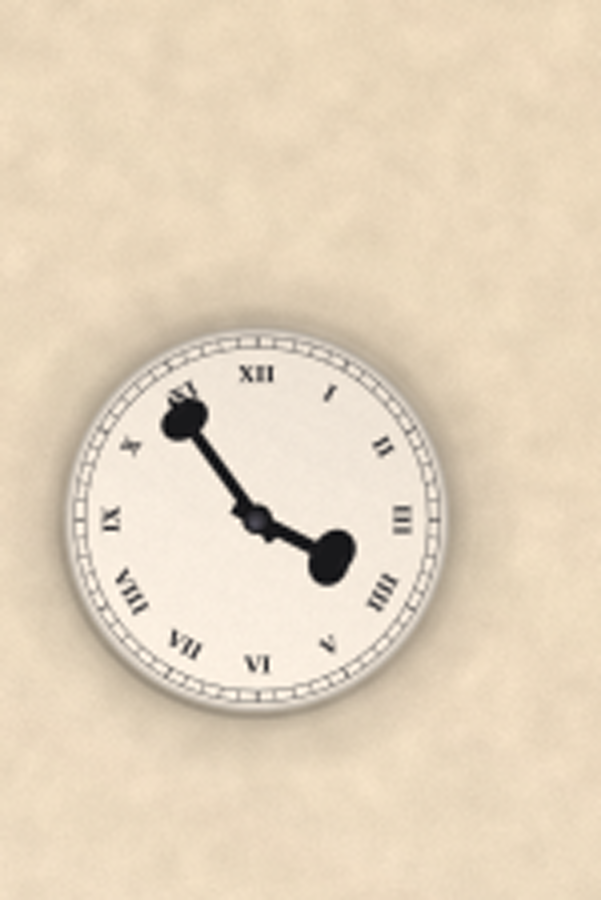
3,54
